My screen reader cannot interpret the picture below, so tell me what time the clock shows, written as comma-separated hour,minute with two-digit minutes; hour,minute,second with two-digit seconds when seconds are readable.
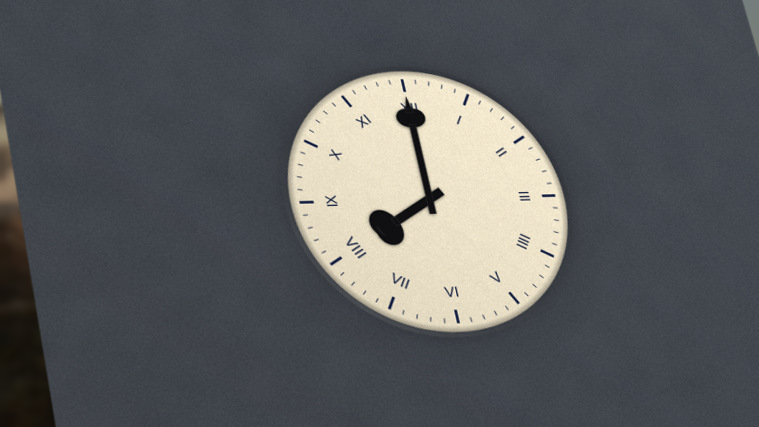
8,00
